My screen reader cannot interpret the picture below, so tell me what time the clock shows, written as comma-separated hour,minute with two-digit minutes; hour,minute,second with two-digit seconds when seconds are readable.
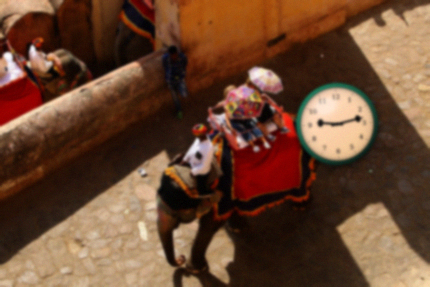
9,13
